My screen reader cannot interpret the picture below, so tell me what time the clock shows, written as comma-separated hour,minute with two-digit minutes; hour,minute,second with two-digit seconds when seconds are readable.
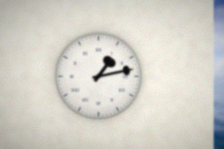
1,13
